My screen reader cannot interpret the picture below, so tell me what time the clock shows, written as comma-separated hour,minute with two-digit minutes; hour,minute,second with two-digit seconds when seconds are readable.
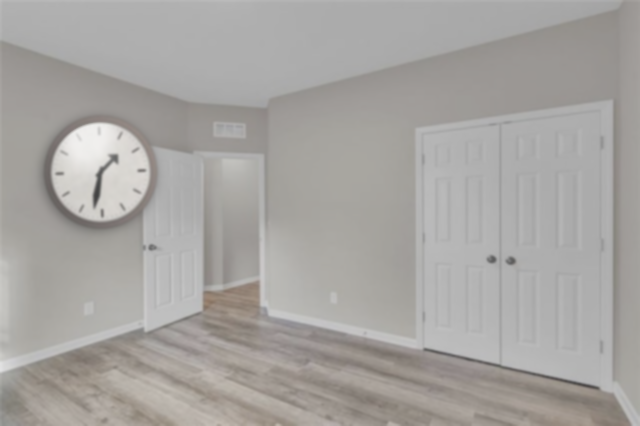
1,32
